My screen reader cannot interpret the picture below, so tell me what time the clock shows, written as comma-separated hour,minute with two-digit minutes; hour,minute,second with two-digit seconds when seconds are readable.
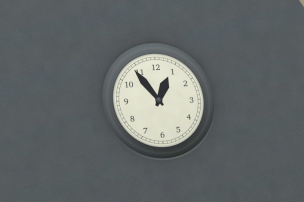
12,54
